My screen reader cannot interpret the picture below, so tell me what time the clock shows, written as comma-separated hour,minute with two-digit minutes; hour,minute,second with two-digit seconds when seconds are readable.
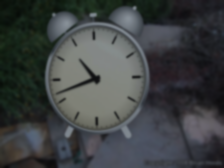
10,42
